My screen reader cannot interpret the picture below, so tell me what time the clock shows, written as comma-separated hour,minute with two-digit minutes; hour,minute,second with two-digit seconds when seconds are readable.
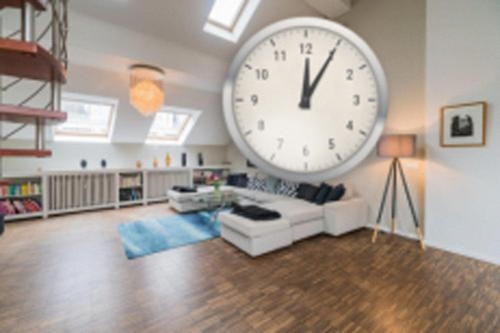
12,05
